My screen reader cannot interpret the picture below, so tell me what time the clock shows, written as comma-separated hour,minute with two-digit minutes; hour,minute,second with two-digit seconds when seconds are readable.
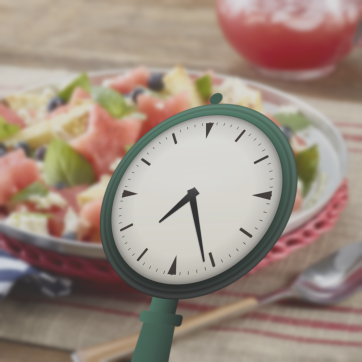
7,26
